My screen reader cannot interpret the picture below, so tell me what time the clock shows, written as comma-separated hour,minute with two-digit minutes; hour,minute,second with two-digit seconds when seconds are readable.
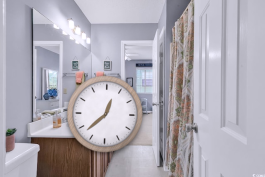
12,38
